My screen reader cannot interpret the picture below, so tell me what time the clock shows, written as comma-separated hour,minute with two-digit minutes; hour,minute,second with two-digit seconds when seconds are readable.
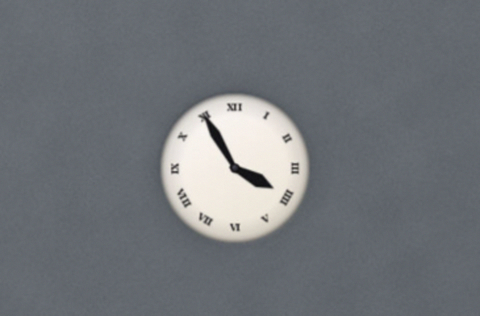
3,55
